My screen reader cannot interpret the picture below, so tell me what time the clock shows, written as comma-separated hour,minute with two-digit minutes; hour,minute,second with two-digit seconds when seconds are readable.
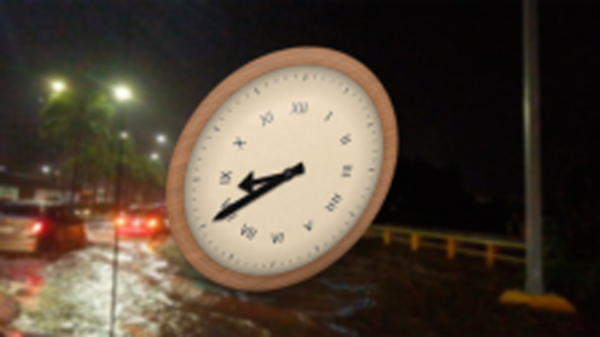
8,40
